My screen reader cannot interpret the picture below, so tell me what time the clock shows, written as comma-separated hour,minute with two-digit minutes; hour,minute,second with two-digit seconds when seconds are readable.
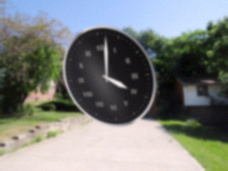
4,02
